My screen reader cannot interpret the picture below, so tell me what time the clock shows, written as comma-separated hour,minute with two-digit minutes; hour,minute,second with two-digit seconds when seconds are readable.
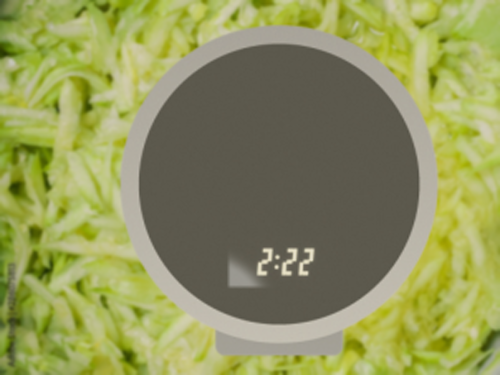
2,22
